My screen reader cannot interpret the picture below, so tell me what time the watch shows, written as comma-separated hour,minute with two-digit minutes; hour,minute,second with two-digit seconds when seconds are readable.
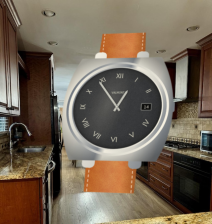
12,54
